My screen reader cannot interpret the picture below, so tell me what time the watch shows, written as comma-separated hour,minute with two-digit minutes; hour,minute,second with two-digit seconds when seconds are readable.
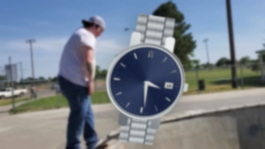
3,29
